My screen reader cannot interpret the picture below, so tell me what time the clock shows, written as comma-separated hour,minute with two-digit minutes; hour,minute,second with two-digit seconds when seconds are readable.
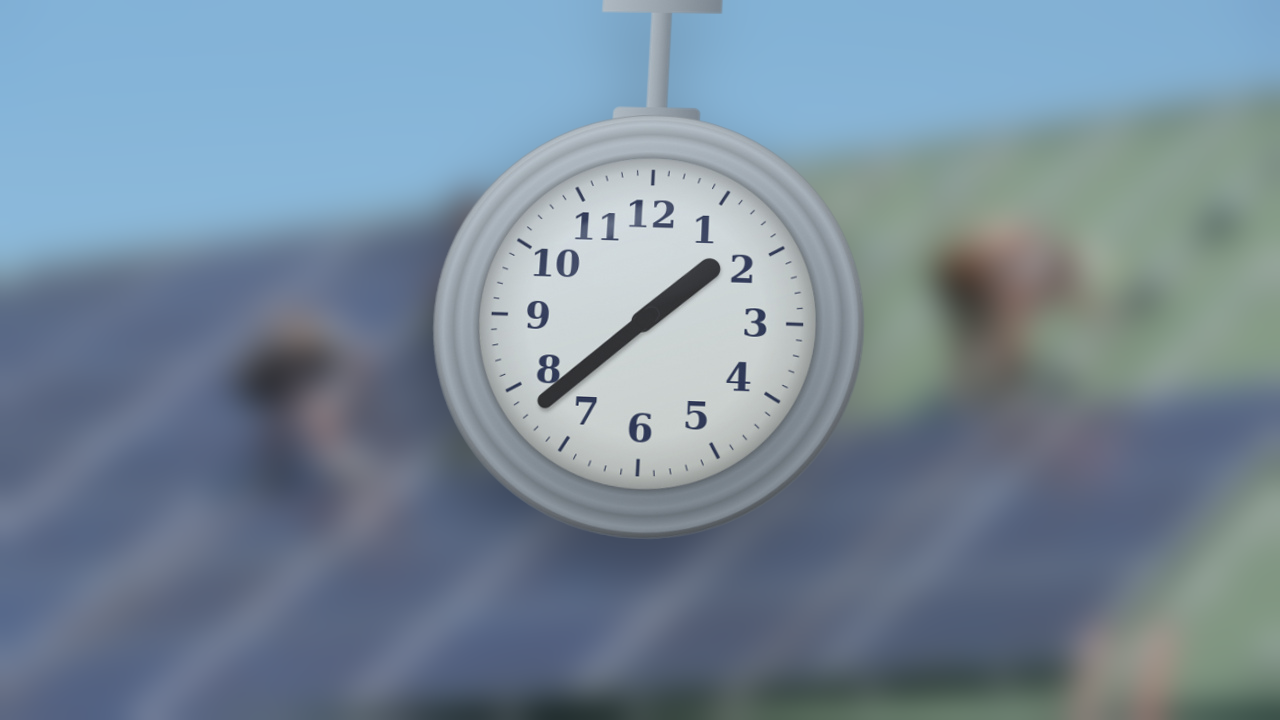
1,38
